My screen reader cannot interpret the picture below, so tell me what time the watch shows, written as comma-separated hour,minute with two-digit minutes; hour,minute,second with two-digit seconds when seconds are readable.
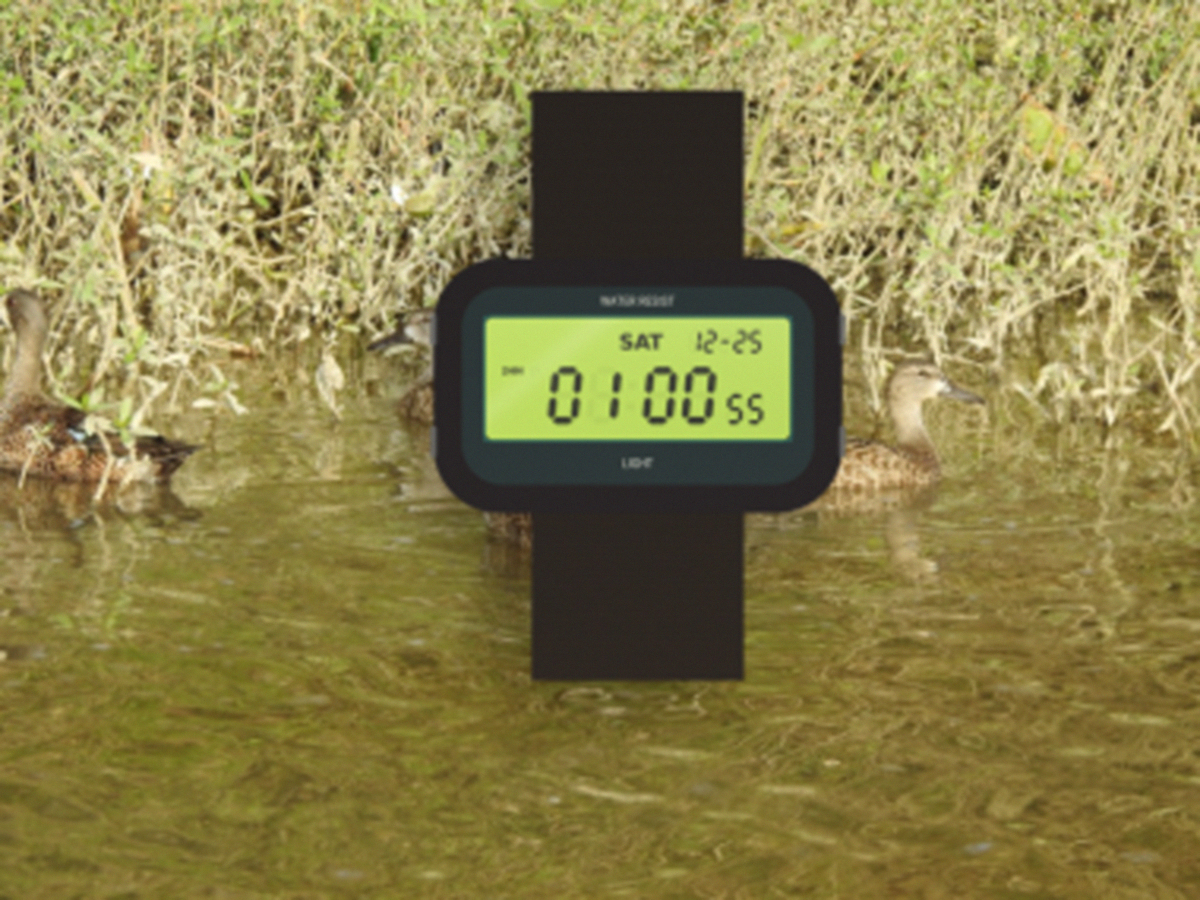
1,00,55
